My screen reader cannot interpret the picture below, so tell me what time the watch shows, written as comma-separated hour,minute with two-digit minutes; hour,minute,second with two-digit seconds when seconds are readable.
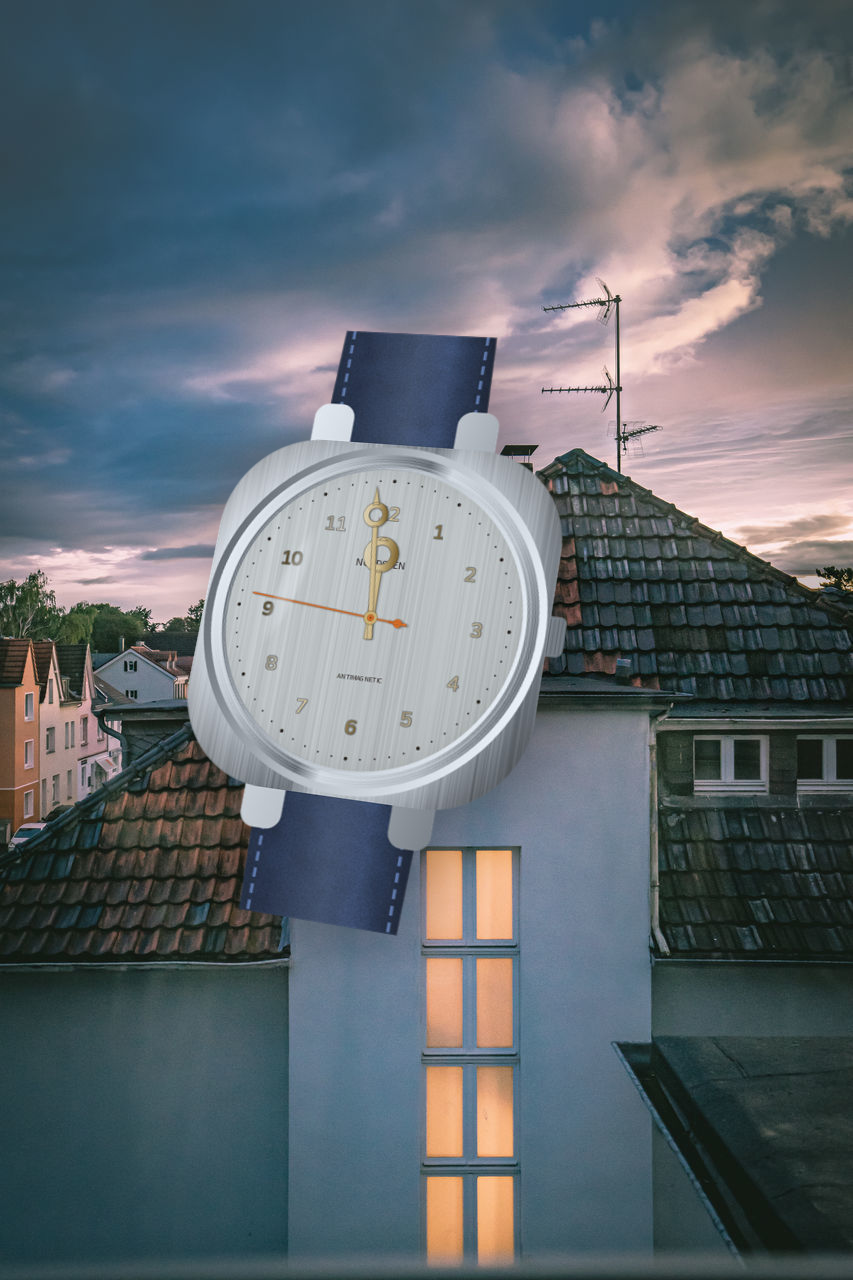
11,58,46
